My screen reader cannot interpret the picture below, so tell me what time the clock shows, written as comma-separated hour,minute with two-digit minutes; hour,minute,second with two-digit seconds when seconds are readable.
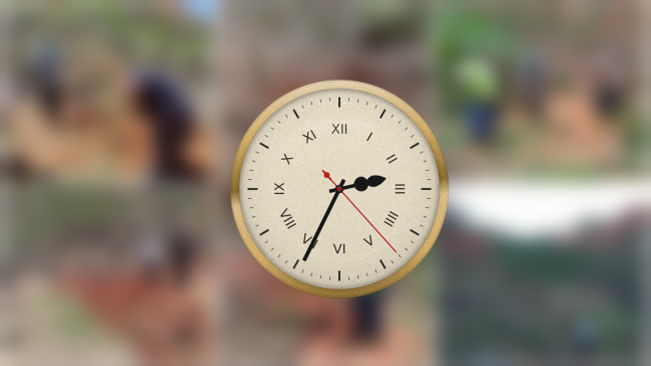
2,34,23
